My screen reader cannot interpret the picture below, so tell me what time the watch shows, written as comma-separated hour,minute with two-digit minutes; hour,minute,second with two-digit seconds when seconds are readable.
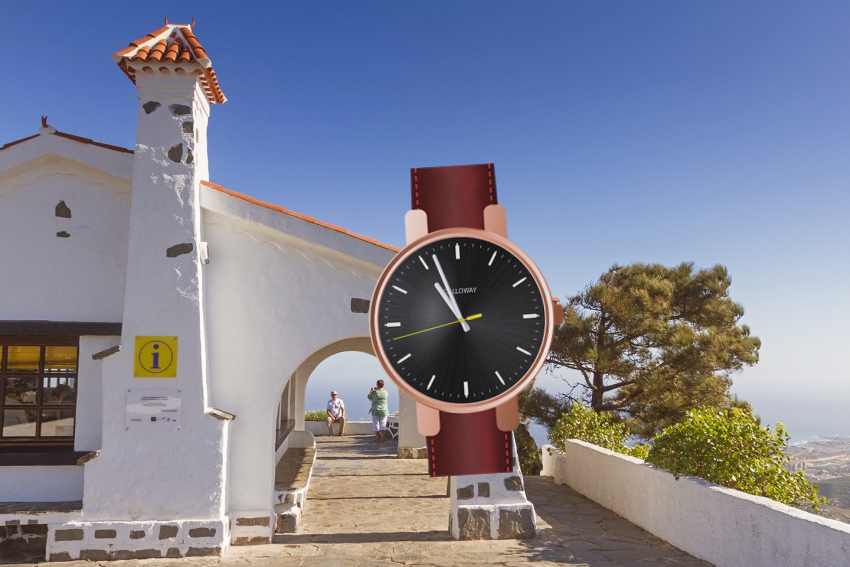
10,56,43
